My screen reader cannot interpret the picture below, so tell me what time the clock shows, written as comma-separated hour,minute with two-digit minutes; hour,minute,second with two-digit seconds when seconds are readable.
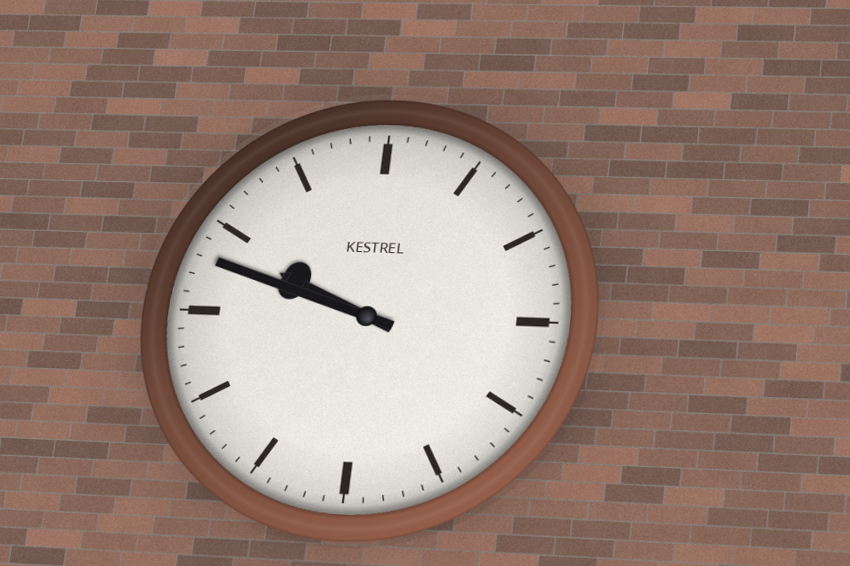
9,48
